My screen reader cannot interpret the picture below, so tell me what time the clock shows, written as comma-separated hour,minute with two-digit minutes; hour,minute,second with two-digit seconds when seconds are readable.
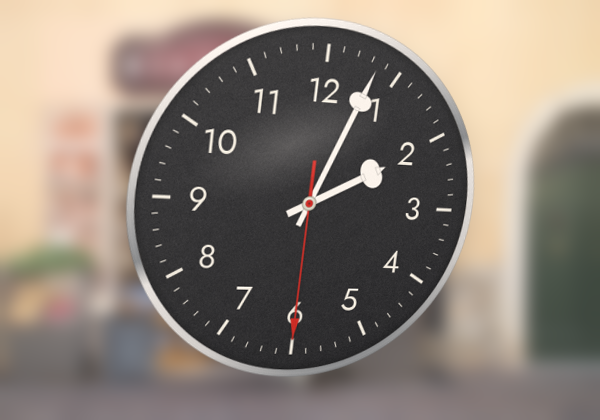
2,03,30
